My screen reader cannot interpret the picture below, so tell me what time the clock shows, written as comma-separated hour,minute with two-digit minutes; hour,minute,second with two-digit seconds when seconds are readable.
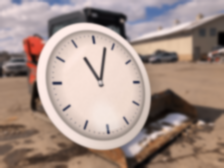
11,03
